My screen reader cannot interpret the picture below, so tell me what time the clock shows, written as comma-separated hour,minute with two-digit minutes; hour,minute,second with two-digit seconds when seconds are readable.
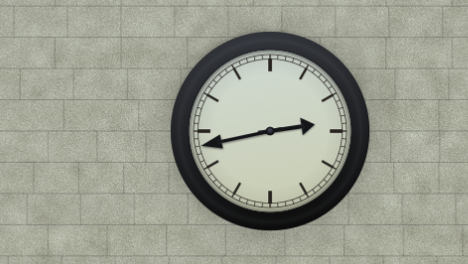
2,43
